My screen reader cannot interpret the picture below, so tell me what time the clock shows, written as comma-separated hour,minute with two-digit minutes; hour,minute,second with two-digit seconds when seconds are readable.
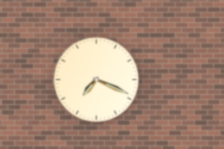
7,19
